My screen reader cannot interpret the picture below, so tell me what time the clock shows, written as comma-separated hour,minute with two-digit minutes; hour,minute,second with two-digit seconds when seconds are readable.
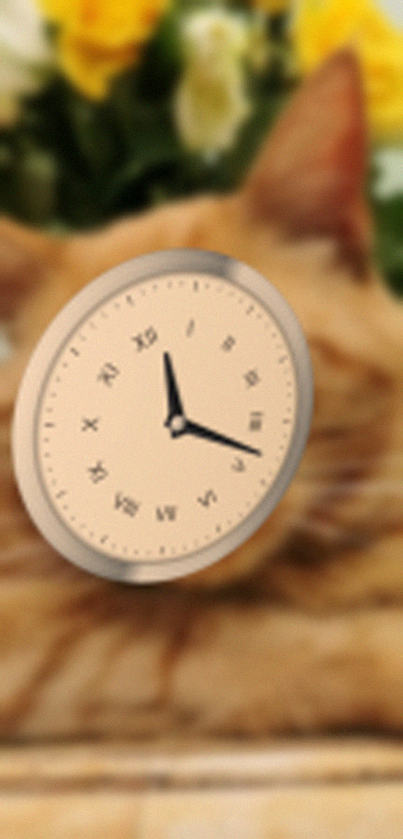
12,23
